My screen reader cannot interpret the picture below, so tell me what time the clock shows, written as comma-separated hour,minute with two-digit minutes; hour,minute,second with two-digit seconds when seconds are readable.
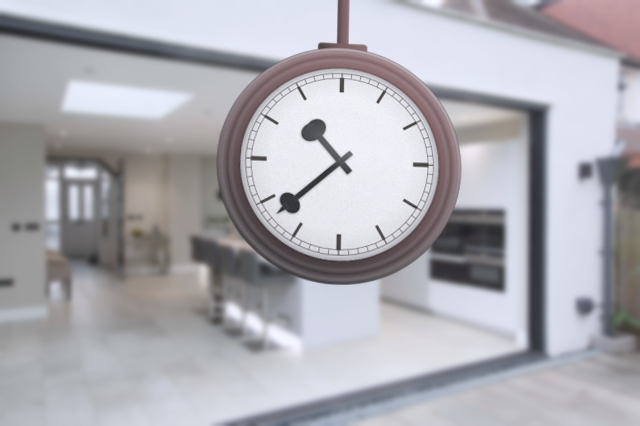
10,38
